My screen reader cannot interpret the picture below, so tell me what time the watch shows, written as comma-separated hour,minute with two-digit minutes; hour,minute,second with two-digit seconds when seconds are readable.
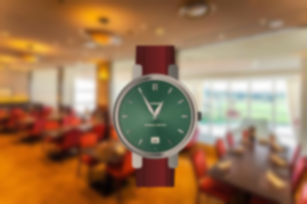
12,55
